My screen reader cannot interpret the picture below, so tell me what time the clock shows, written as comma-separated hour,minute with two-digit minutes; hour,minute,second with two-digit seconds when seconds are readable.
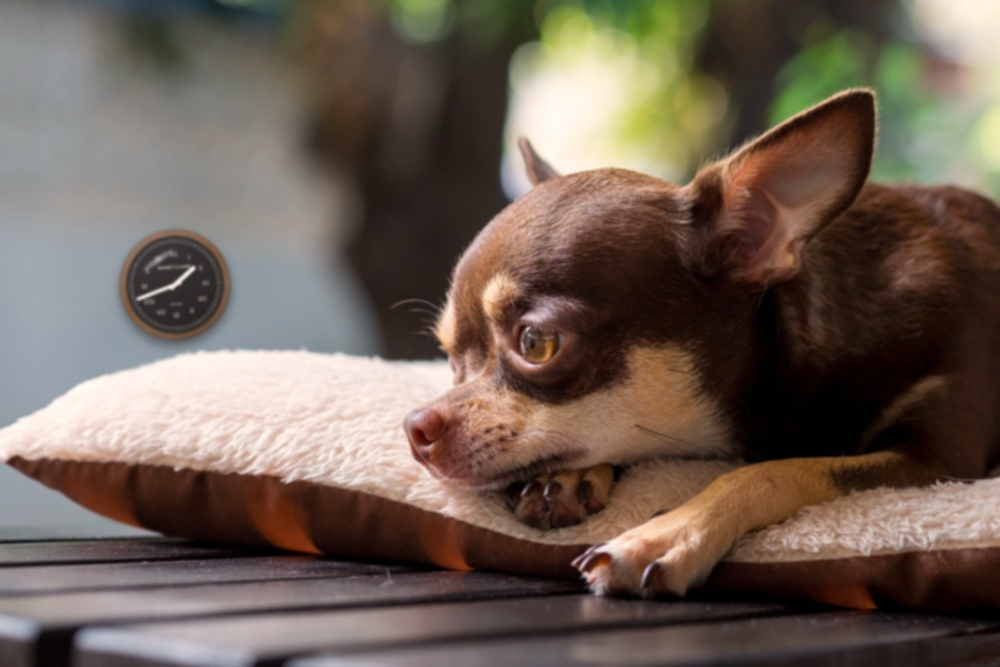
1,42
